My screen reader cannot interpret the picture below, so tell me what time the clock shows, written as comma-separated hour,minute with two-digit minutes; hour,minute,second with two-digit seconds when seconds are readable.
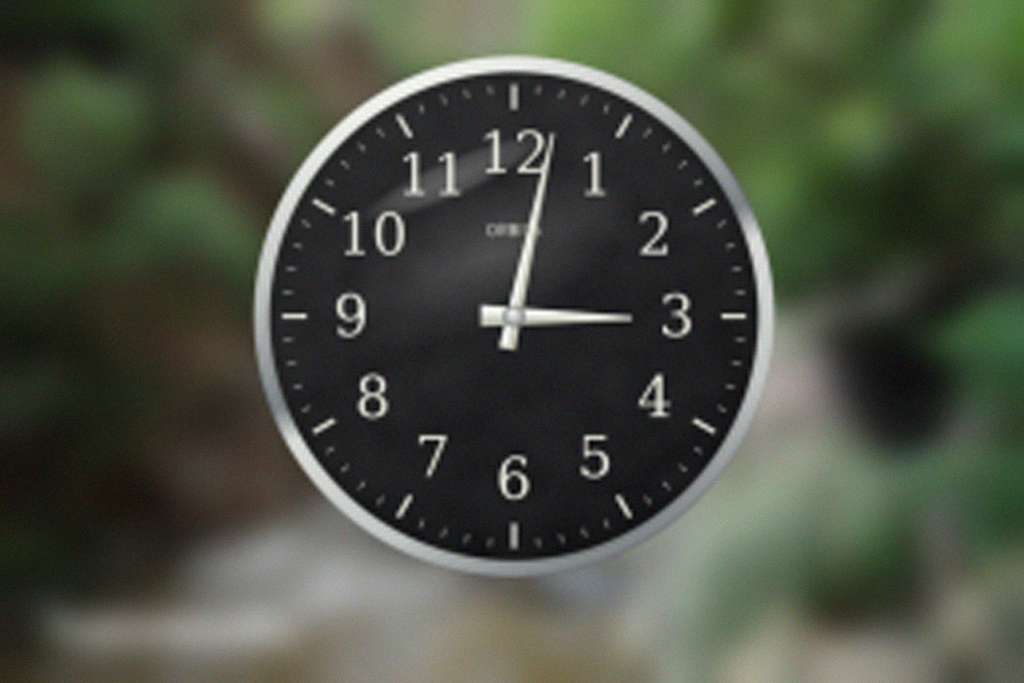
3,02
